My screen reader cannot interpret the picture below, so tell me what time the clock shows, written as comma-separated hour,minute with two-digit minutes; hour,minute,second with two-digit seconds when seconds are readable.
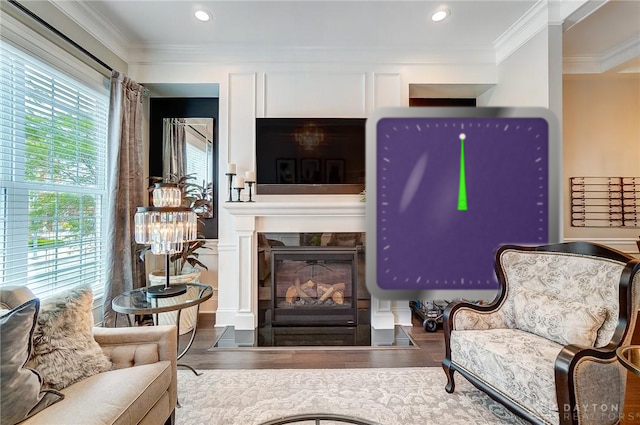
12,00
